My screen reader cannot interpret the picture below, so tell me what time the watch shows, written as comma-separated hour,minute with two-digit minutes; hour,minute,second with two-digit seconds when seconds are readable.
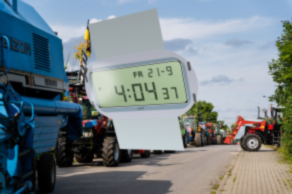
4,04,37
